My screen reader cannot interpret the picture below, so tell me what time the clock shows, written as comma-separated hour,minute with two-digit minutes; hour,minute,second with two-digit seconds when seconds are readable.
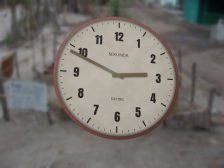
2,49
